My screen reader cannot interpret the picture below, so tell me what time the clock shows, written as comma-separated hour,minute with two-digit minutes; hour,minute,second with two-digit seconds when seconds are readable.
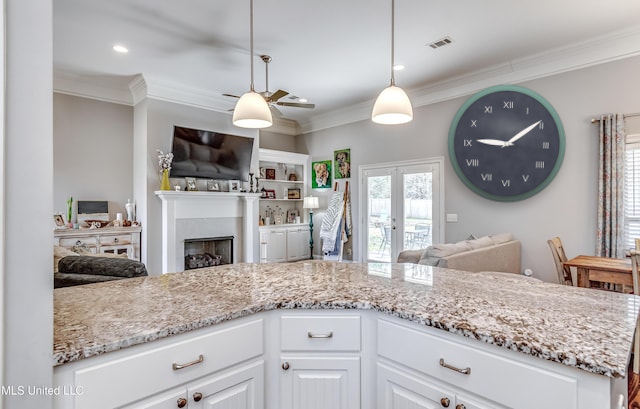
9,09
